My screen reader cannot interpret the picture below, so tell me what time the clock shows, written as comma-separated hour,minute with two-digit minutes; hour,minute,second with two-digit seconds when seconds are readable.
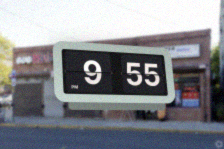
9,55
